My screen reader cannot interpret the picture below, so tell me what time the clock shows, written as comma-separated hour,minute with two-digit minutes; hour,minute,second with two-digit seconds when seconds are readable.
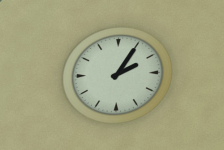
2,05
